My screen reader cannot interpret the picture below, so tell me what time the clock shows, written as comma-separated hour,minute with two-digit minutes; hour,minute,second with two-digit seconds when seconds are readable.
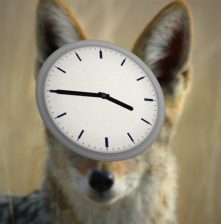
3,45
